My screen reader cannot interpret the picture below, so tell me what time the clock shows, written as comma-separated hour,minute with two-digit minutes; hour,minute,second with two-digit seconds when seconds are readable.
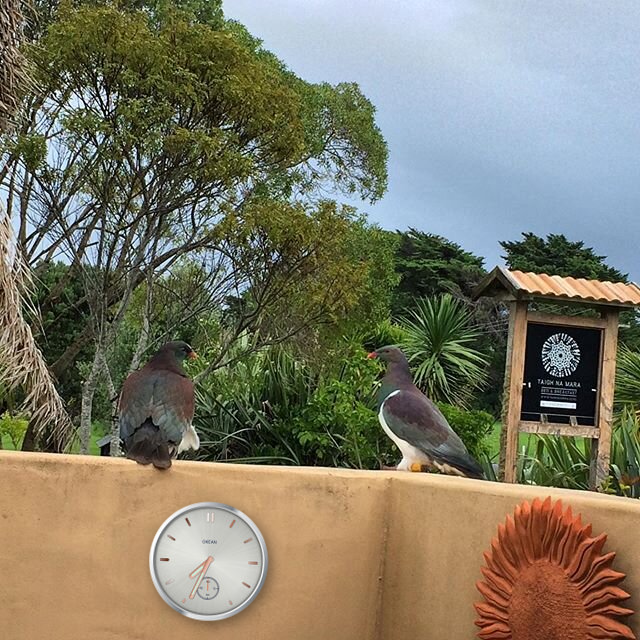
7,34
